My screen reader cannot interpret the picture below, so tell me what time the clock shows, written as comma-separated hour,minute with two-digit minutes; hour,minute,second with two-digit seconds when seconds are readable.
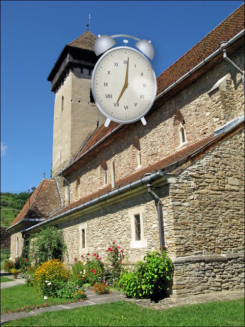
7,01
